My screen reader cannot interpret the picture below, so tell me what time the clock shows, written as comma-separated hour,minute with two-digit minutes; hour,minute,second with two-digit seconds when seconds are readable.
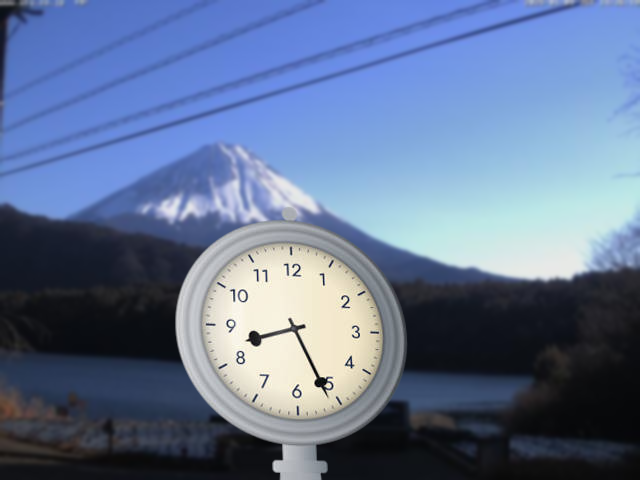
8,26
